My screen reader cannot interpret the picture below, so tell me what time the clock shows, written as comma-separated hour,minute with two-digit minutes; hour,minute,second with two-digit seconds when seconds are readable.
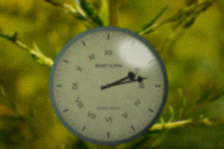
2,13
